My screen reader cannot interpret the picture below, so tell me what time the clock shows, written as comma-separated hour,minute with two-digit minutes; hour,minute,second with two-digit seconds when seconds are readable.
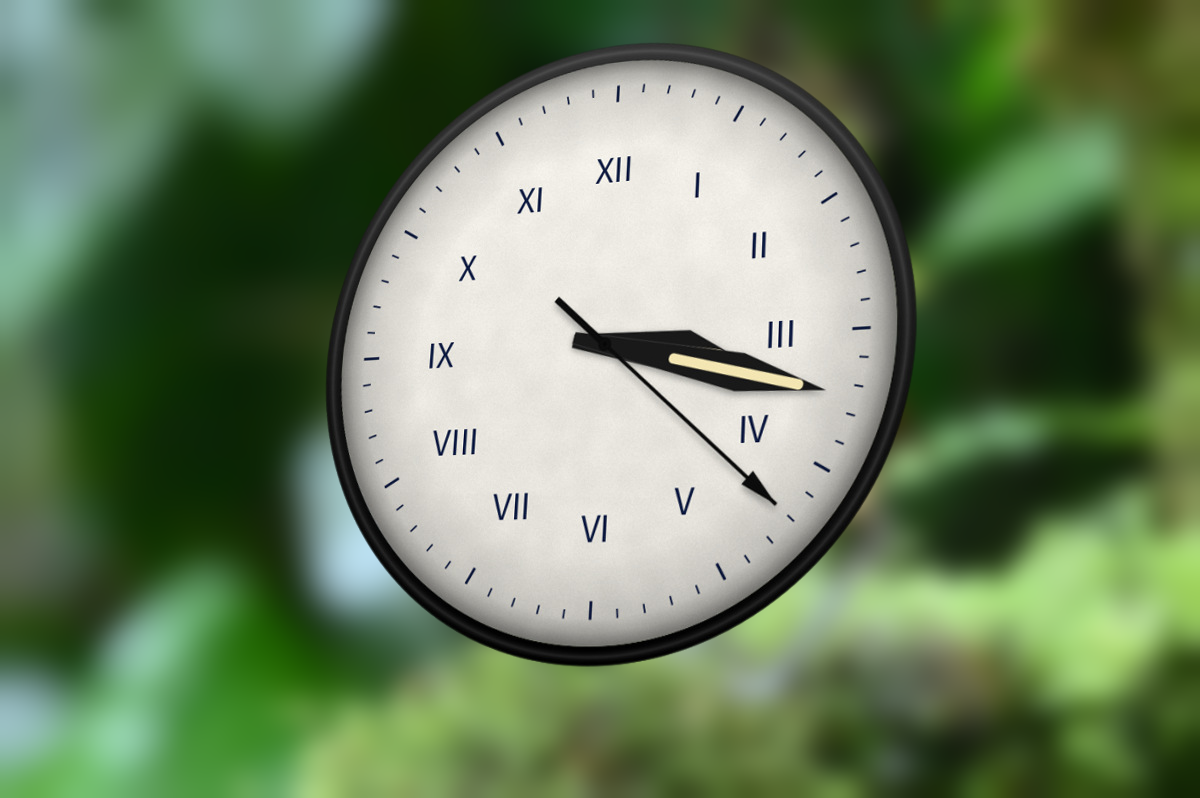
3,17,22
